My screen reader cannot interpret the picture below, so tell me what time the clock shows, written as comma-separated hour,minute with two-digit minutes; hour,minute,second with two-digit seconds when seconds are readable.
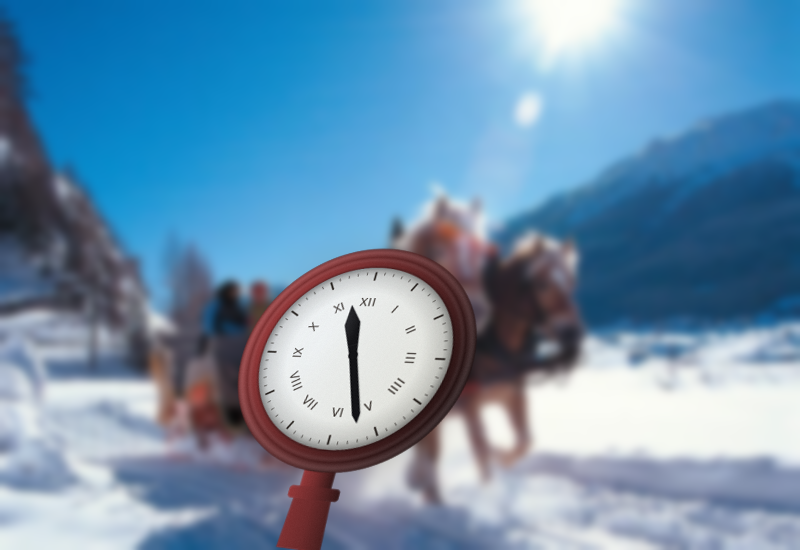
11,27
